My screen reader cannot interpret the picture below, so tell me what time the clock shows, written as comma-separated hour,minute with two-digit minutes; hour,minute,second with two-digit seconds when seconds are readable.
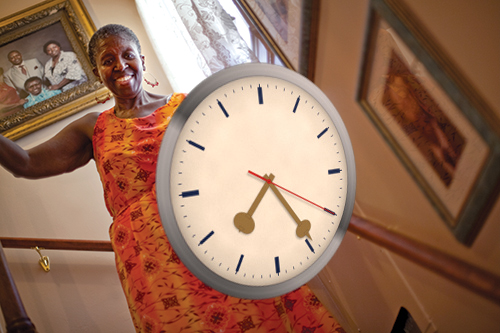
7,24,20
